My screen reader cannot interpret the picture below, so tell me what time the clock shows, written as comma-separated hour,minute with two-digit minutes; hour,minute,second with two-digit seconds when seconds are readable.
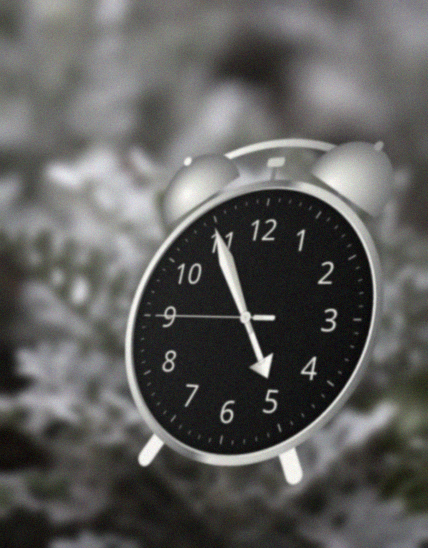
4,54,45
